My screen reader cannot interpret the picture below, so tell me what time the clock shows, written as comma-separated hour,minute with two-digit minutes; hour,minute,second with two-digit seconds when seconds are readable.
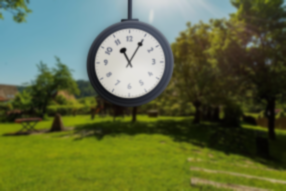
11,05
